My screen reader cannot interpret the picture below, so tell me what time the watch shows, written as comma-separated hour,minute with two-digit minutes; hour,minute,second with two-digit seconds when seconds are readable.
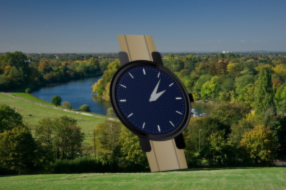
2,06
